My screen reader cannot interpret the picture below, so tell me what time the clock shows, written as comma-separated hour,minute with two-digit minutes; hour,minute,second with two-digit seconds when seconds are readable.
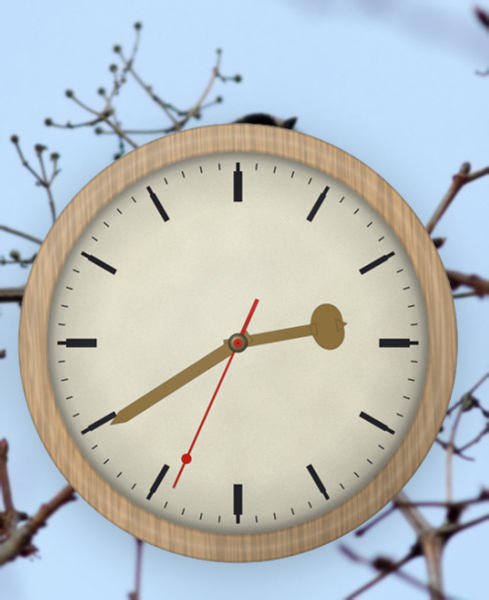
2,39,34
